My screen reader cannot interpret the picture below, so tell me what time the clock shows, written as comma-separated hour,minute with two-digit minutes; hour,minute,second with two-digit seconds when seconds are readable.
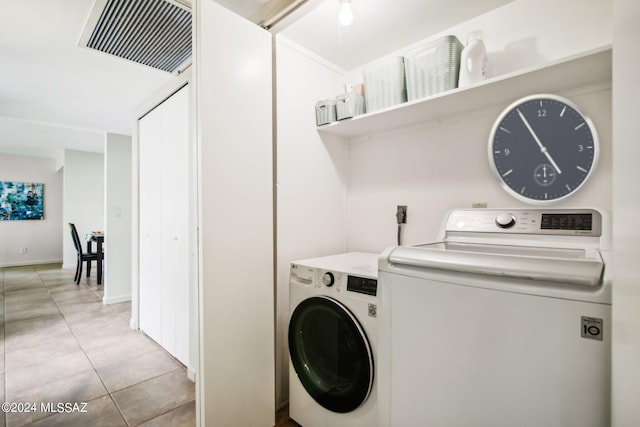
4,55
